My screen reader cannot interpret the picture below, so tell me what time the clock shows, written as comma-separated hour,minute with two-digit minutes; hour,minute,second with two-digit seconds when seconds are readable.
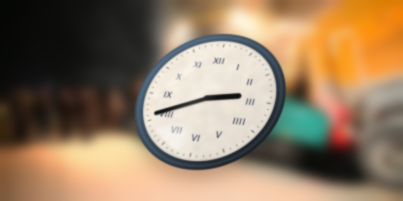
2,41
